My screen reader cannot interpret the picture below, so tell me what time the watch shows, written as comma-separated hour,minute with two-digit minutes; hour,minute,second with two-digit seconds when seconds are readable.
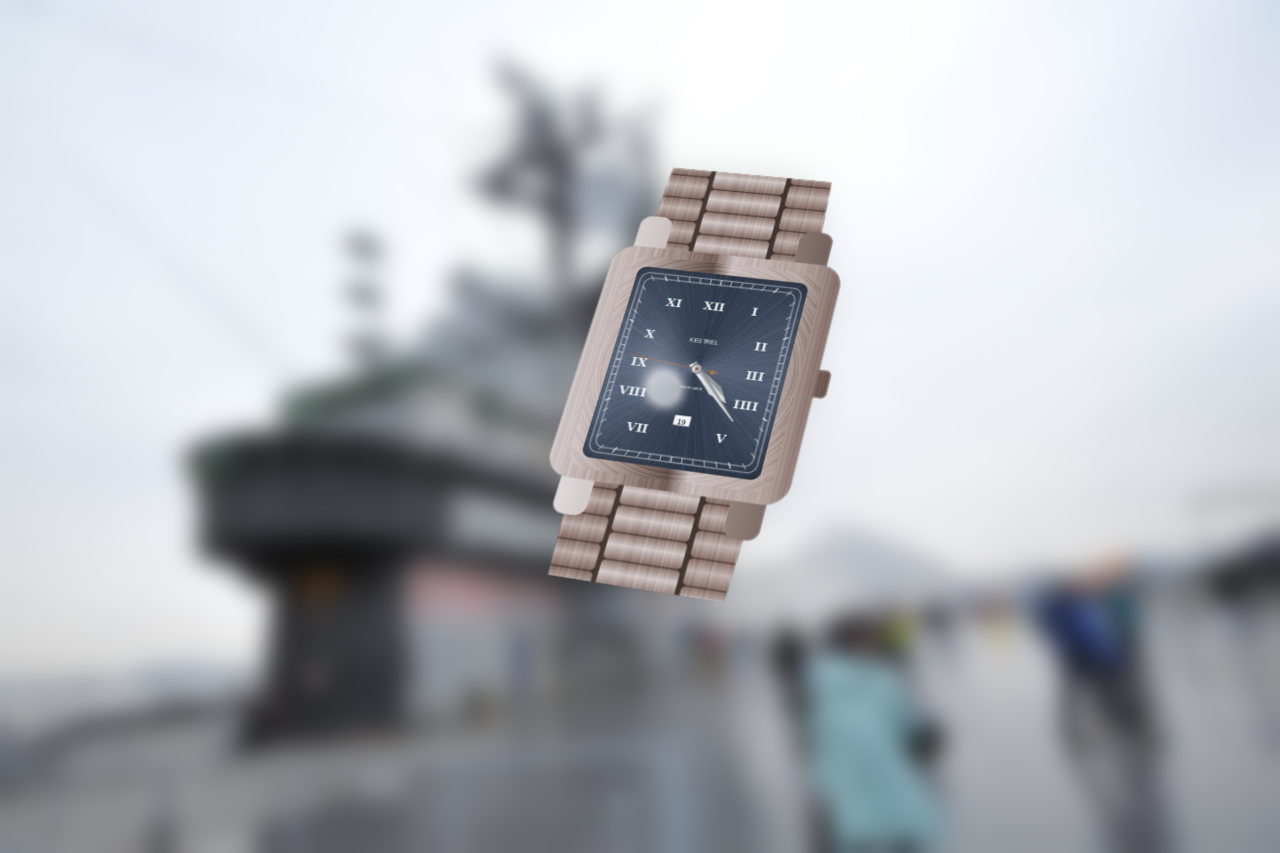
4,22,46
